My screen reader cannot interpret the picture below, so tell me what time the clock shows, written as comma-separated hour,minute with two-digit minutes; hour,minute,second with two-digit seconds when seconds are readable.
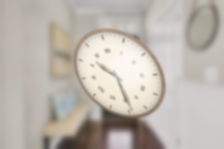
10,29
